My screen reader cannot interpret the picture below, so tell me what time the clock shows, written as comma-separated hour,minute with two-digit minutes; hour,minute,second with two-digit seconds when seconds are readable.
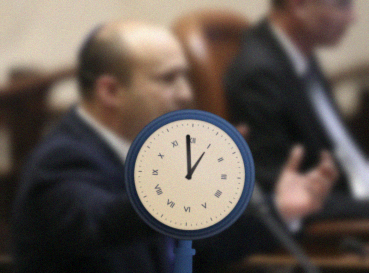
12,59
